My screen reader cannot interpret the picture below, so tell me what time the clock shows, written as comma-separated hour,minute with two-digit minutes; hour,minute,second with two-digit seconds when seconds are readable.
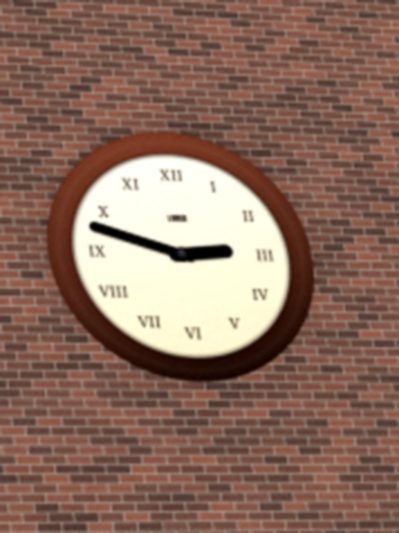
2,48
